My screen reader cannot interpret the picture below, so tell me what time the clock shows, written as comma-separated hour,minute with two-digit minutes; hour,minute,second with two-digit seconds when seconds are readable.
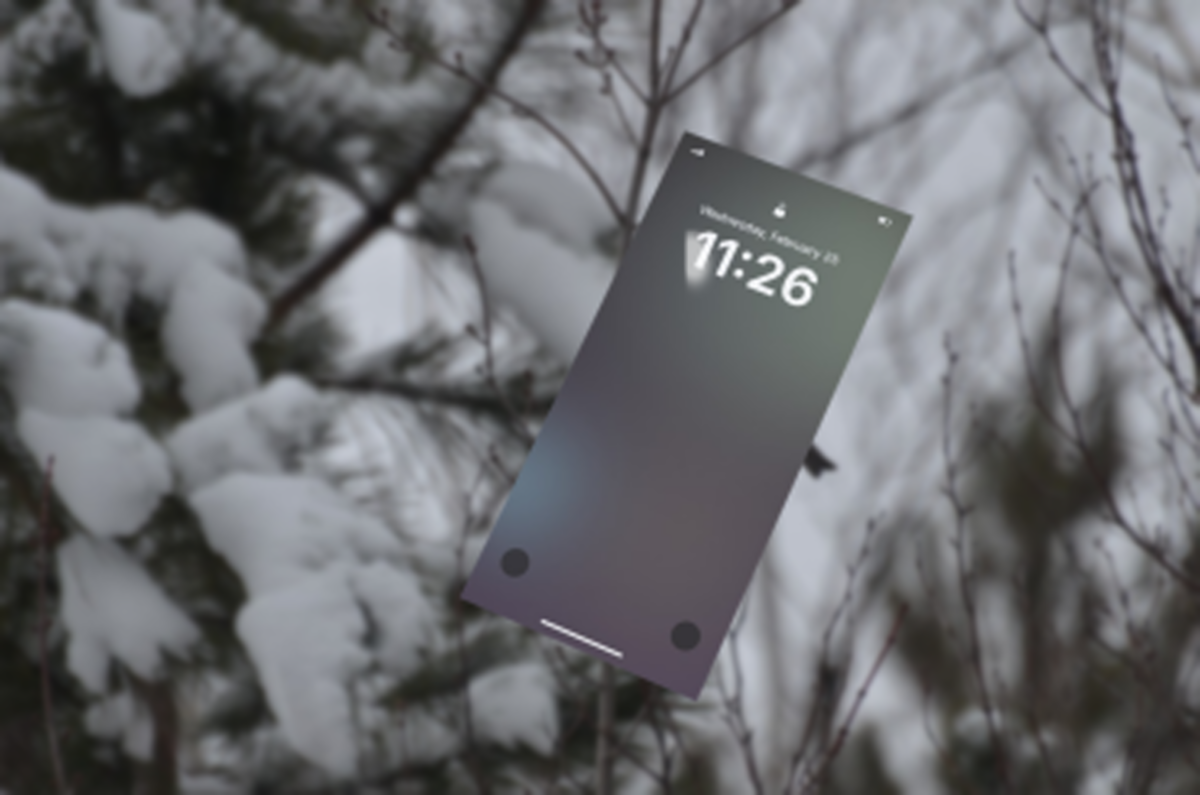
11,26
